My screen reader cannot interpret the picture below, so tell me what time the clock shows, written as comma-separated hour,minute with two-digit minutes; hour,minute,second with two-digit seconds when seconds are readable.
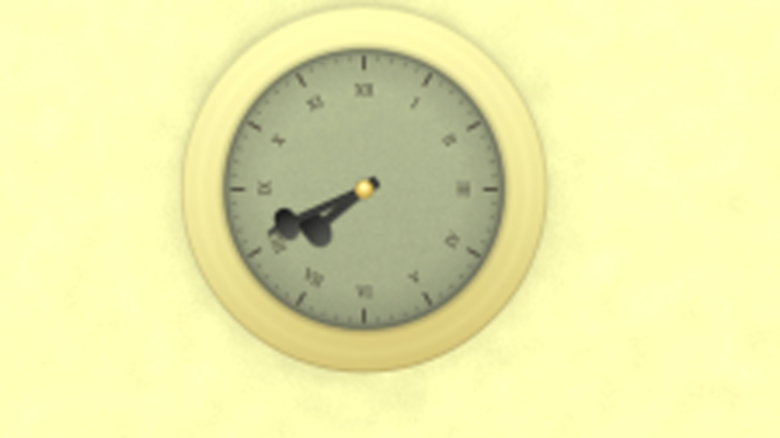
7,41
